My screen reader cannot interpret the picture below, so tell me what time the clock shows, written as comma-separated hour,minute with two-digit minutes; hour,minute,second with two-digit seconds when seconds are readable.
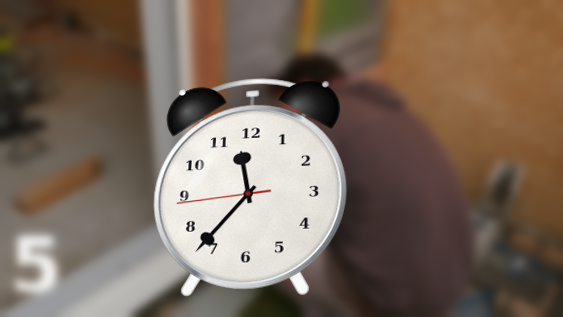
11,36,44
